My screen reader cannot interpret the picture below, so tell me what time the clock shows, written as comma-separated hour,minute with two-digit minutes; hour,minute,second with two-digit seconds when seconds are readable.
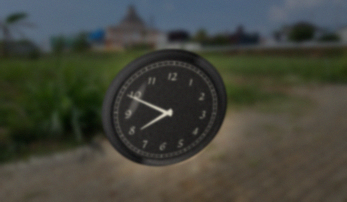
7,49
